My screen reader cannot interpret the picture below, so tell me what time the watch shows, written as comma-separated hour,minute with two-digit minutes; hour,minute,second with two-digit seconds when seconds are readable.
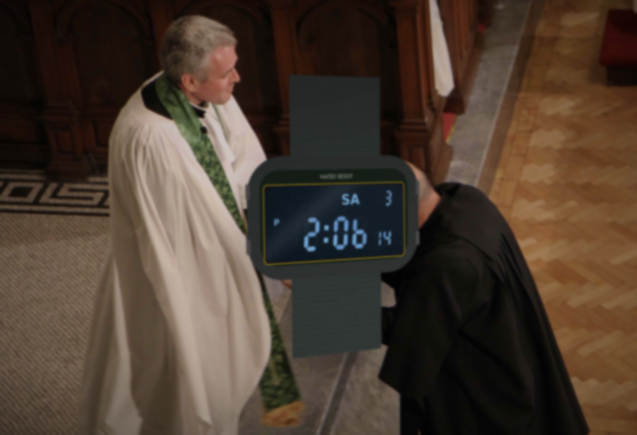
2,06,14
